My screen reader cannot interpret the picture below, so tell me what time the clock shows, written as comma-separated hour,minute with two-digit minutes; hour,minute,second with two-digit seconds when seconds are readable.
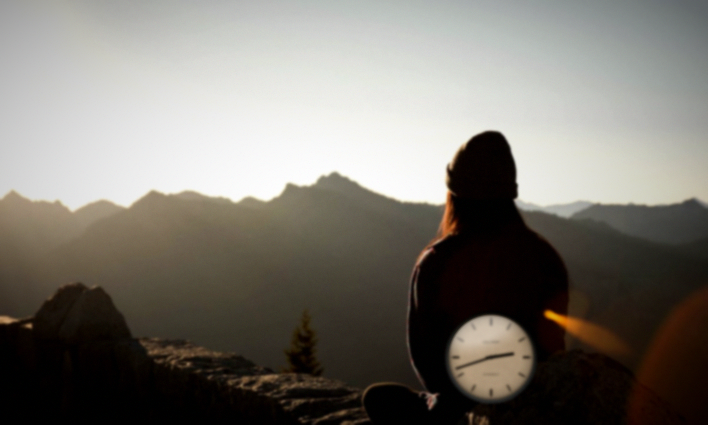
2,42
